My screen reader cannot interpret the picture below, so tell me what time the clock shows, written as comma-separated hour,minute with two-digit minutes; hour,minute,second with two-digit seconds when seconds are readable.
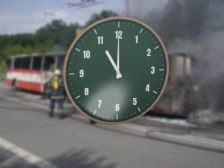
11,00
